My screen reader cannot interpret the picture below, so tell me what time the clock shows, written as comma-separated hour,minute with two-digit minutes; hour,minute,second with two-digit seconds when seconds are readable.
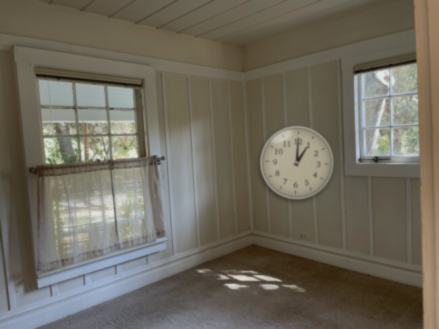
1,00
